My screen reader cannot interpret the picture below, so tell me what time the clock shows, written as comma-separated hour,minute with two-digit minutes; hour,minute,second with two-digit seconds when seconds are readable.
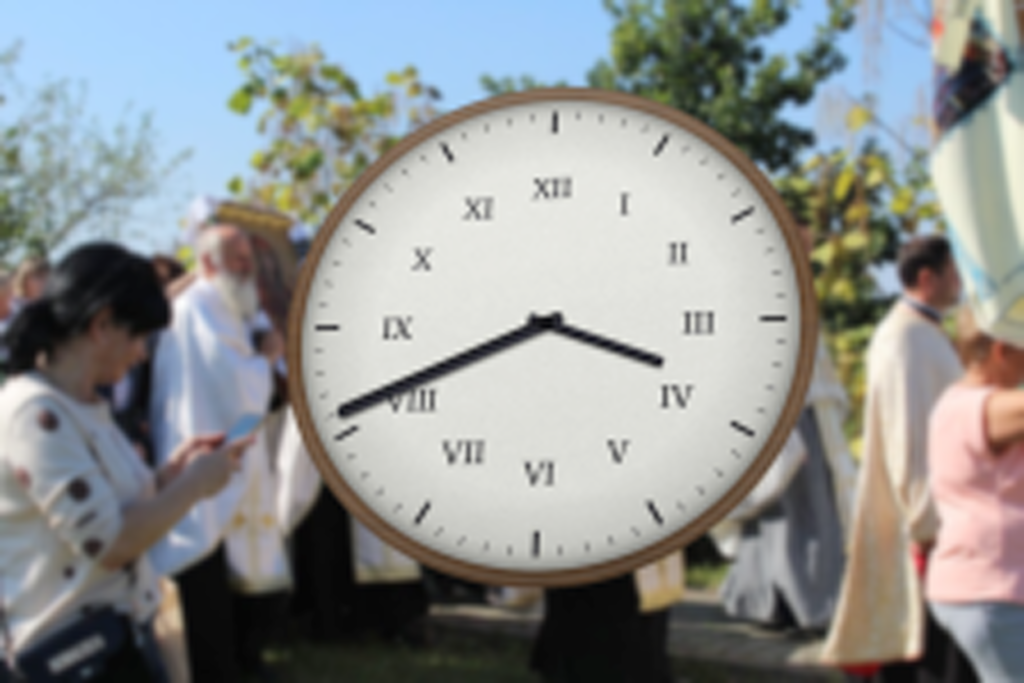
3,41
